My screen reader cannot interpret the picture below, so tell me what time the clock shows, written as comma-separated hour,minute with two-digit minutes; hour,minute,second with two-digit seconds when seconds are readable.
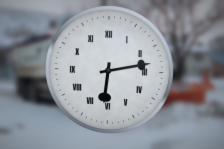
6,13
